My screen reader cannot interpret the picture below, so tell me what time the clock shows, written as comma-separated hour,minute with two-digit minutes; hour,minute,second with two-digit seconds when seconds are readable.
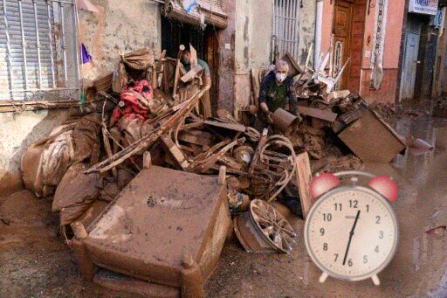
12,32
